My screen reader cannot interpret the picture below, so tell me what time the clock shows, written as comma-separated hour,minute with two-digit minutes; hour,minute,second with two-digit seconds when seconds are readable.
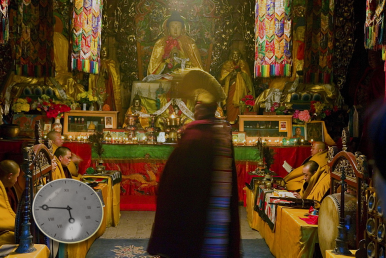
5,46
